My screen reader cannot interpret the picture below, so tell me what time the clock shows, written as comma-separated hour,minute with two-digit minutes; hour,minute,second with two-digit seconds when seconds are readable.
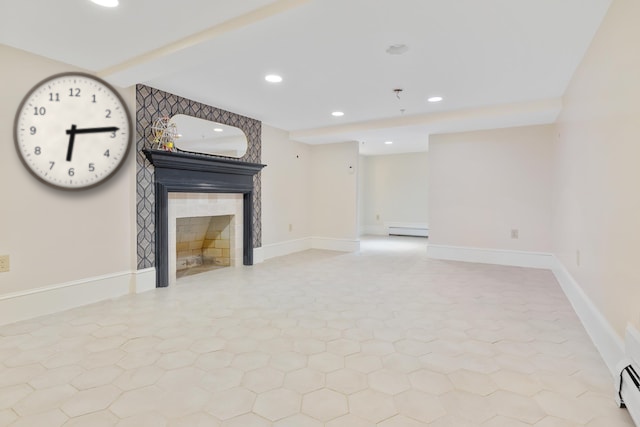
6,14
